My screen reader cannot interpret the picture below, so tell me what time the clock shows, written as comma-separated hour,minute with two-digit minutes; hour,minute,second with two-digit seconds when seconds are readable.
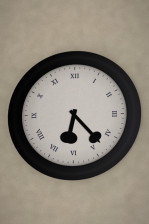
6,23
